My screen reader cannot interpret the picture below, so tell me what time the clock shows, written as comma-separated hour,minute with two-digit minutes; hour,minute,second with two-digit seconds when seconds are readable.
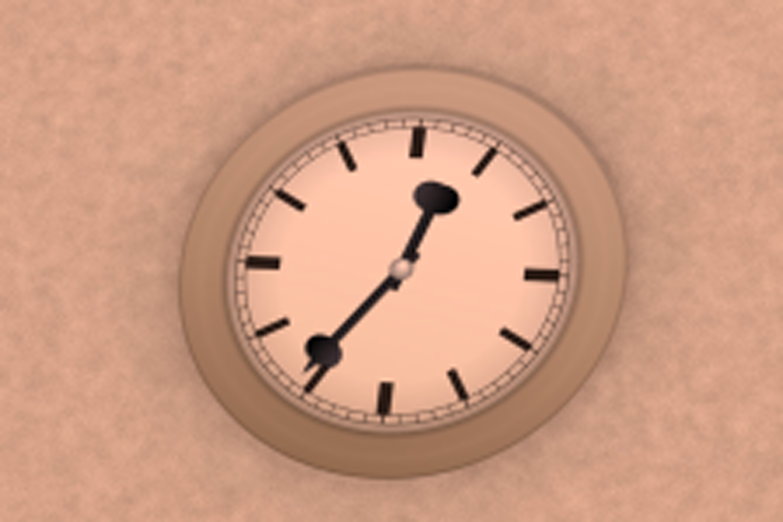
12,36
